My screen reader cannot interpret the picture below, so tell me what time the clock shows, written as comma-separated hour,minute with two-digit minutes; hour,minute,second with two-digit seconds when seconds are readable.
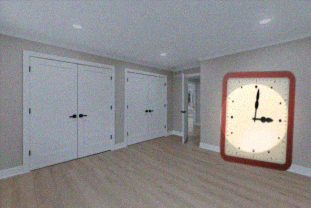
3,01
